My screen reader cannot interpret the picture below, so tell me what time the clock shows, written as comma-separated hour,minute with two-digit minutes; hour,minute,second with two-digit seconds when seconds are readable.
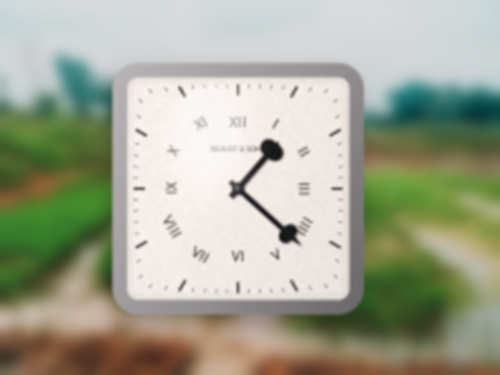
1,22
